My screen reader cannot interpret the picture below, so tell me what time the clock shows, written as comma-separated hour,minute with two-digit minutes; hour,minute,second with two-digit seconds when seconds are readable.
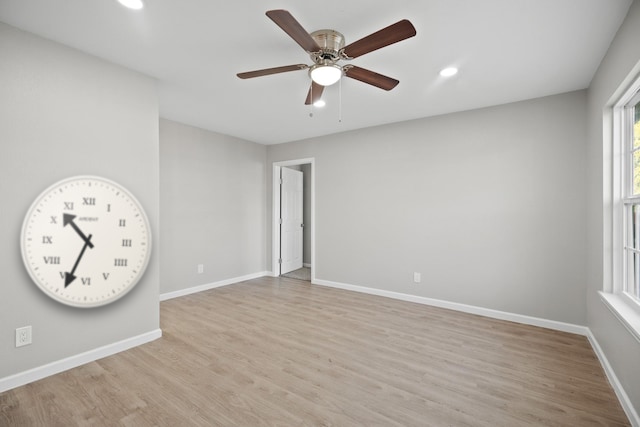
10,34
